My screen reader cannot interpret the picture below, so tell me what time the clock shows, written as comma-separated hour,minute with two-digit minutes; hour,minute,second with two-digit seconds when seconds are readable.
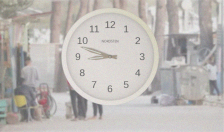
8,48
